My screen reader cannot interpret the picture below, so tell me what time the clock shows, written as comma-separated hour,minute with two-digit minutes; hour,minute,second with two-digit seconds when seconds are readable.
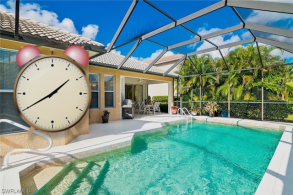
1,40
